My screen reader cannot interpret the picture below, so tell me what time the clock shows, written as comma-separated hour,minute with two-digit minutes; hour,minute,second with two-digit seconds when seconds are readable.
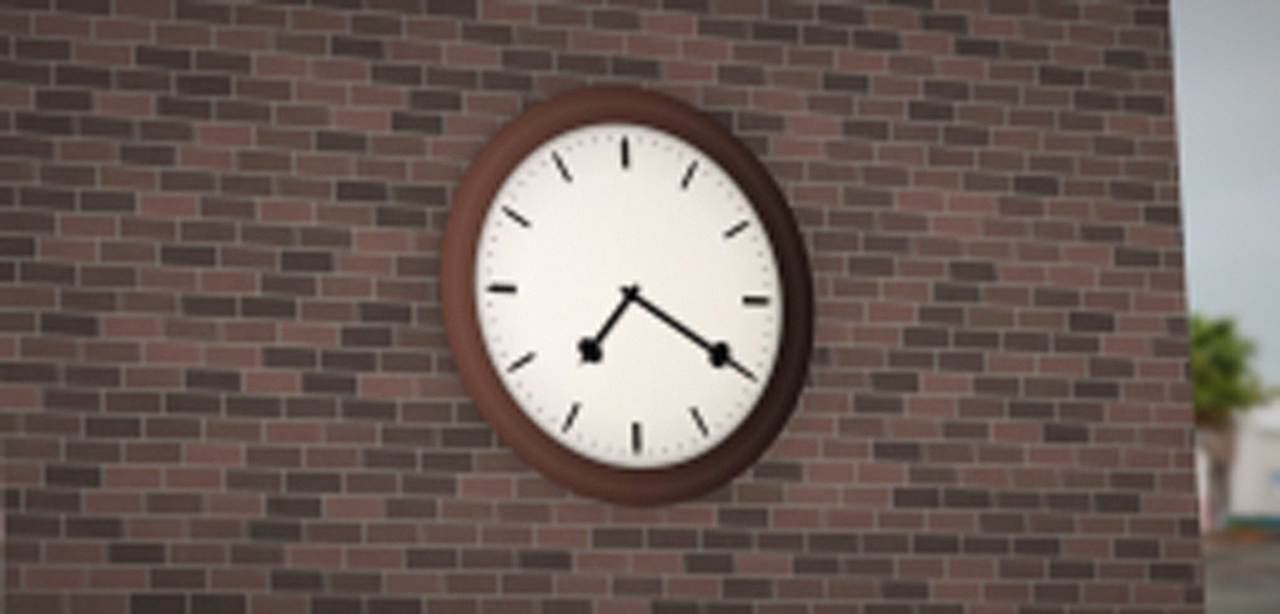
7,20
